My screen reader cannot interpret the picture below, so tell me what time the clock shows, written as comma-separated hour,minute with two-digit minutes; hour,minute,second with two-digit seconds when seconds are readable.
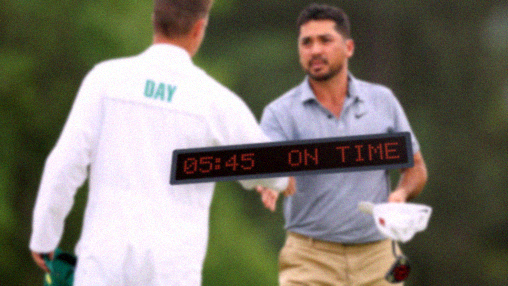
5,45
